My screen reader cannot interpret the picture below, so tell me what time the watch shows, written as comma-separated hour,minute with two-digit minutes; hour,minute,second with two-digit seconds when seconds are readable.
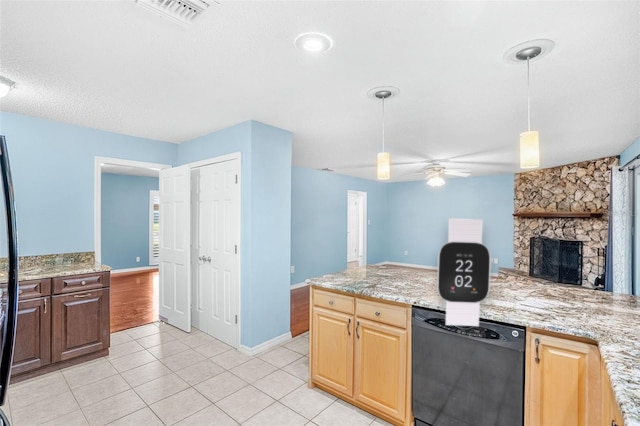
22,02
